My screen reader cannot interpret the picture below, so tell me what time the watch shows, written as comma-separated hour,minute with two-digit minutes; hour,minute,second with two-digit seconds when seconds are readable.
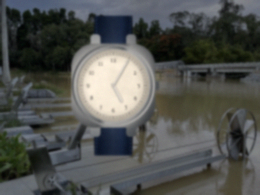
5,05
